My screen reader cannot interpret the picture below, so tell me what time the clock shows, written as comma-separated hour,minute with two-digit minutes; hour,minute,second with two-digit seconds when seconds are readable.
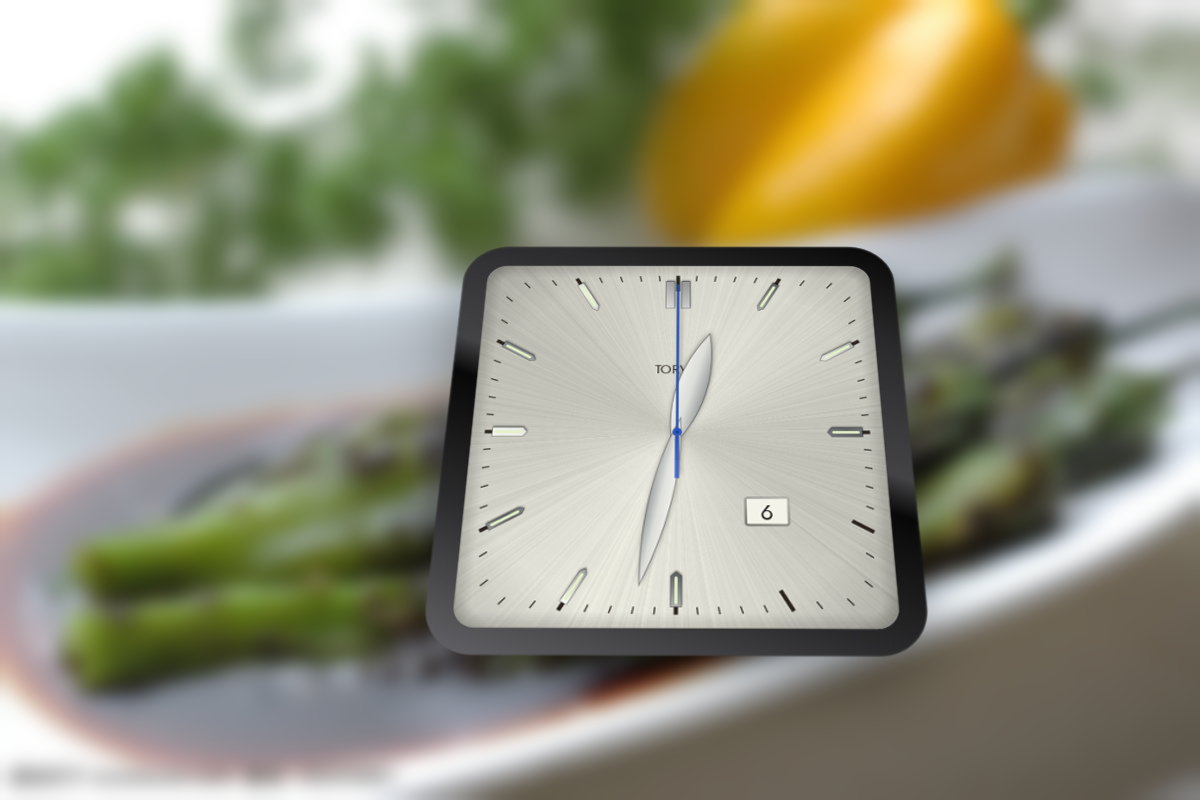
12,32,00
